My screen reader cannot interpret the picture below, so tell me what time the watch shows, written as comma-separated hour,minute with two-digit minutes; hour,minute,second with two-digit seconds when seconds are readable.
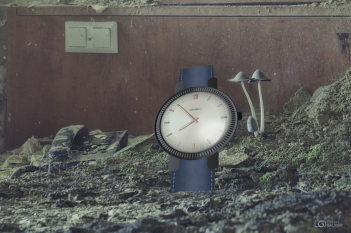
7,53
